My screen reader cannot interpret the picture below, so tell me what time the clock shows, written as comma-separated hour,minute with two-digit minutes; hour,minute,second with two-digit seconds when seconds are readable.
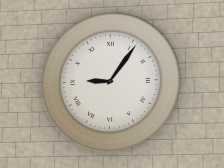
9,06
